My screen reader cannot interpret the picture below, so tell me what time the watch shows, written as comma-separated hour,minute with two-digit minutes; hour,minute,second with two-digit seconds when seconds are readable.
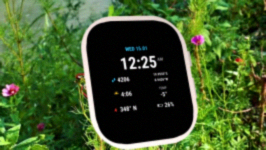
12,25
